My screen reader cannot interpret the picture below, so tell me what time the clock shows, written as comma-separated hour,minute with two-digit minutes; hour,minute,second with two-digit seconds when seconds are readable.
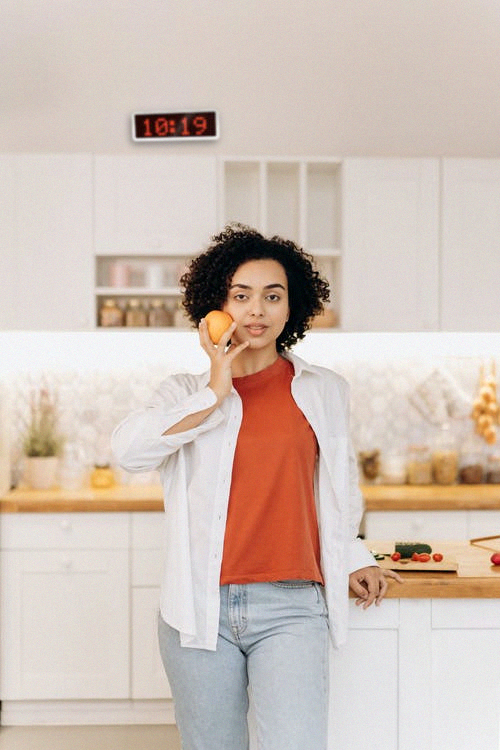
10,19
